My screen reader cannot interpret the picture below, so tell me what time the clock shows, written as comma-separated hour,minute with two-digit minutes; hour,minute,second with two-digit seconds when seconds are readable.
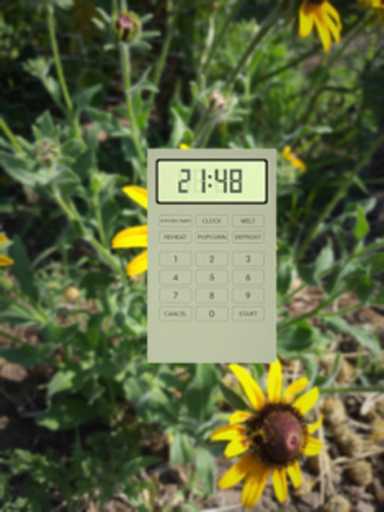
21,48
